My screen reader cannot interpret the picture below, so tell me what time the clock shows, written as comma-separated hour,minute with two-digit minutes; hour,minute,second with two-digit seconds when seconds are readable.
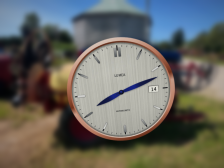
8,12
